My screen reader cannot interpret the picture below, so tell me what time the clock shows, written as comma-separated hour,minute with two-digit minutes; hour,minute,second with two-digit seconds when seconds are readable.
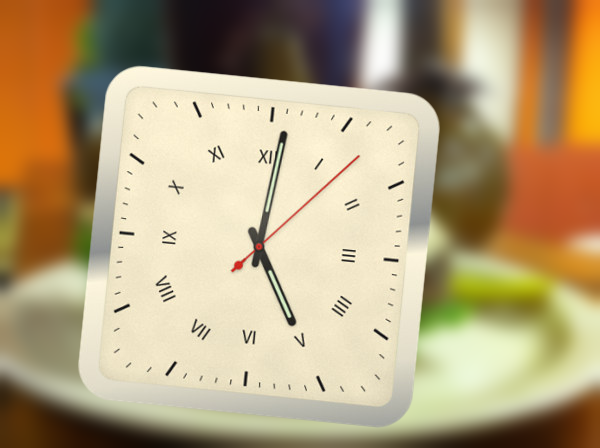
5,01,07
